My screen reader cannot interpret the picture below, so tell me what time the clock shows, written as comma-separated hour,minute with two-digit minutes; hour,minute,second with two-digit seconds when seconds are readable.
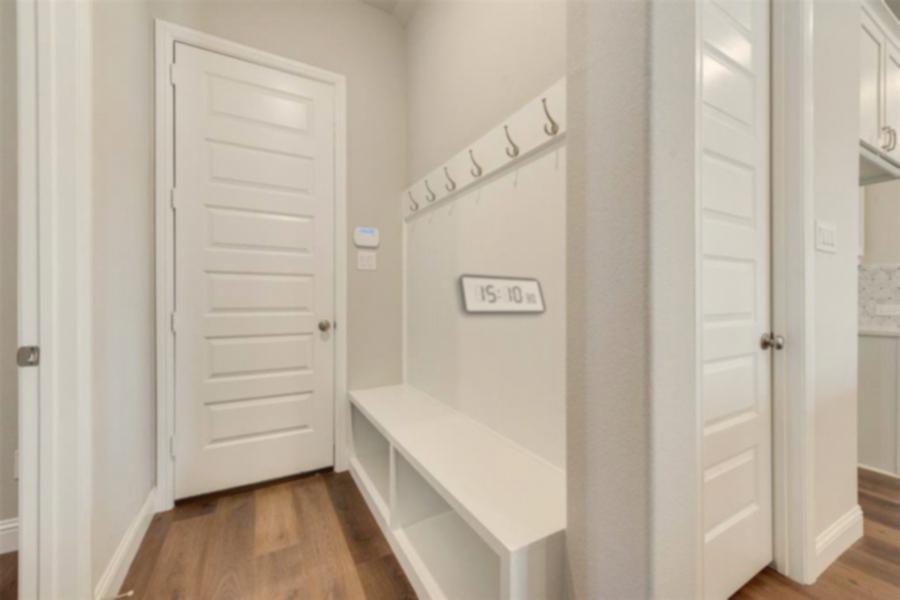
15,10
